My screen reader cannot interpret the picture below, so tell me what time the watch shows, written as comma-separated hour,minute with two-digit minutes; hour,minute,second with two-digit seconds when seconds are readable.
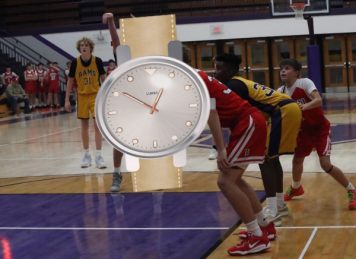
12,51
